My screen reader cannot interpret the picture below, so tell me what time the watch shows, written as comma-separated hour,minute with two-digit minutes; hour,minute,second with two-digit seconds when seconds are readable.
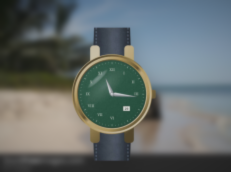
11,16
